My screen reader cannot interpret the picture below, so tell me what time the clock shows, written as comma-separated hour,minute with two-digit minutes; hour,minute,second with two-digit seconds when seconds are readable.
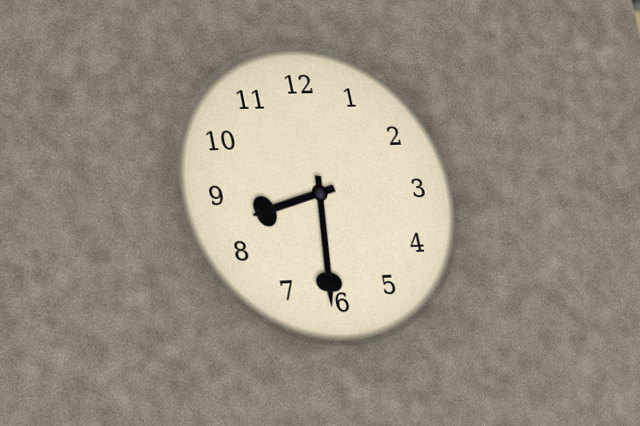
8,31
